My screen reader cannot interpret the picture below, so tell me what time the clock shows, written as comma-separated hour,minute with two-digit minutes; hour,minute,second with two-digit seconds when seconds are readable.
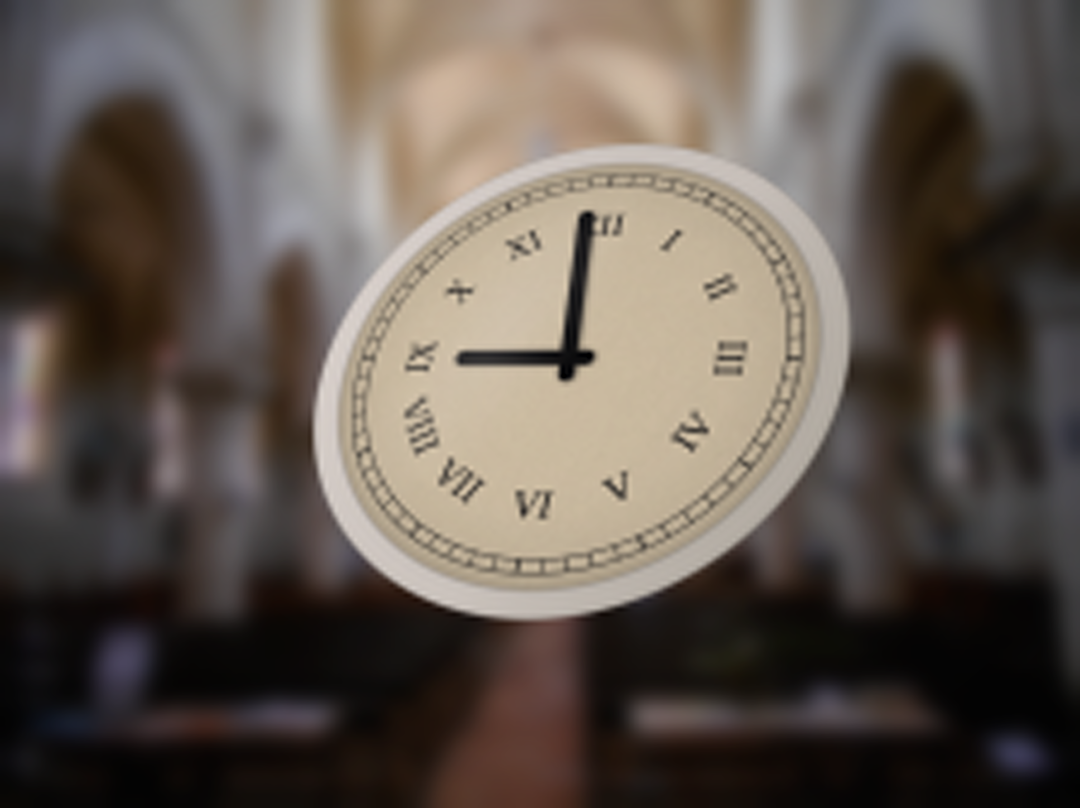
8,59
